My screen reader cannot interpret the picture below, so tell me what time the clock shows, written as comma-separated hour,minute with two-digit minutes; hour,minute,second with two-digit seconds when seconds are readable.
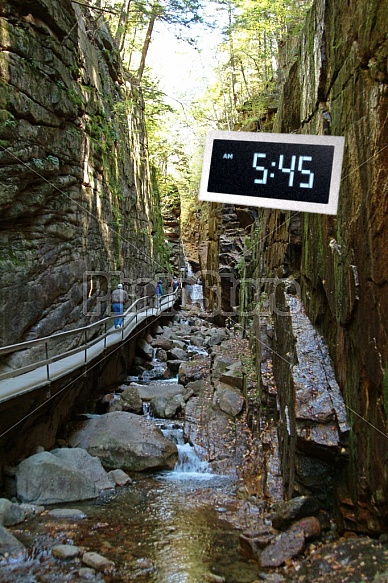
5,45
